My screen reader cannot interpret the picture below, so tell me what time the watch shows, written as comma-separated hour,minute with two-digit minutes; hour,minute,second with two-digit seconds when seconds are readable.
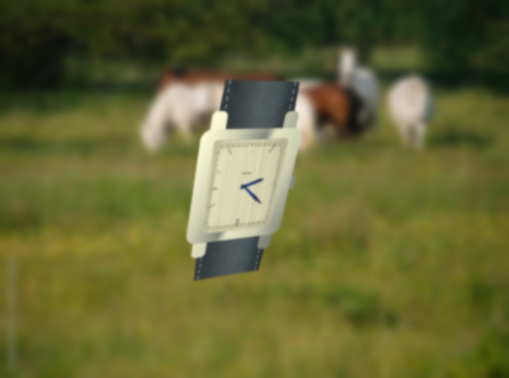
2,22
